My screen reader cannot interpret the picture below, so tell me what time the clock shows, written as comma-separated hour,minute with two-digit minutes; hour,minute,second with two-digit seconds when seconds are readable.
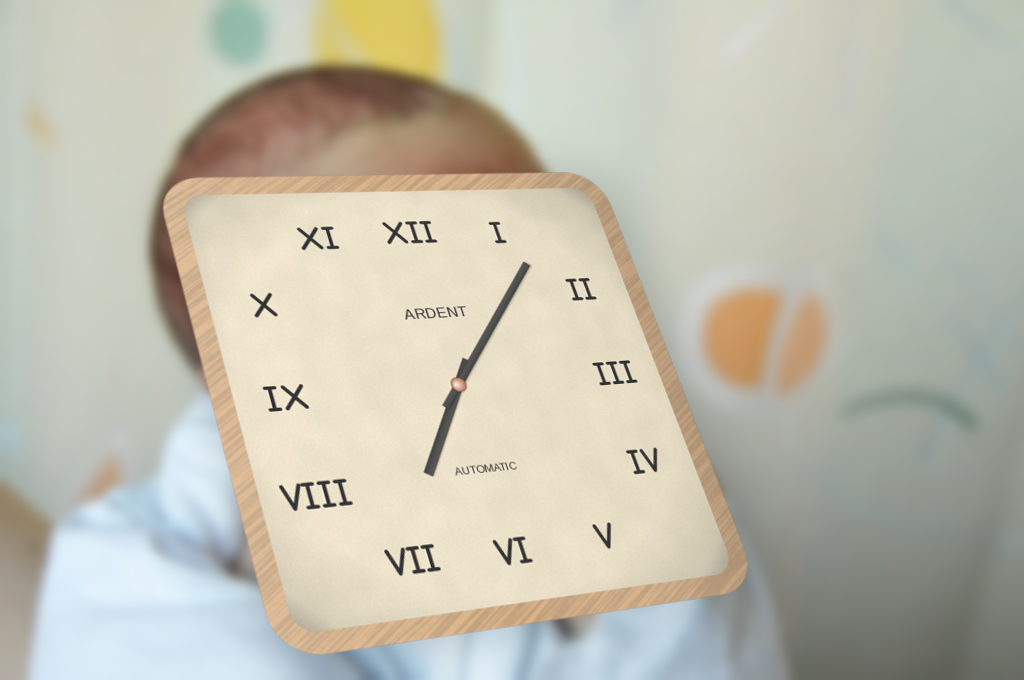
7,07
